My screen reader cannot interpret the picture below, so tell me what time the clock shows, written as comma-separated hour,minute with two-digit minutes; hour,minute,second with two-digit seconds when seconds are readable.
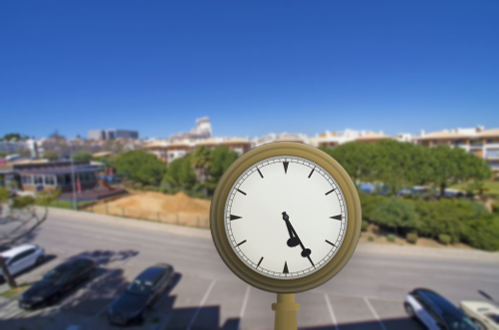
5,25
